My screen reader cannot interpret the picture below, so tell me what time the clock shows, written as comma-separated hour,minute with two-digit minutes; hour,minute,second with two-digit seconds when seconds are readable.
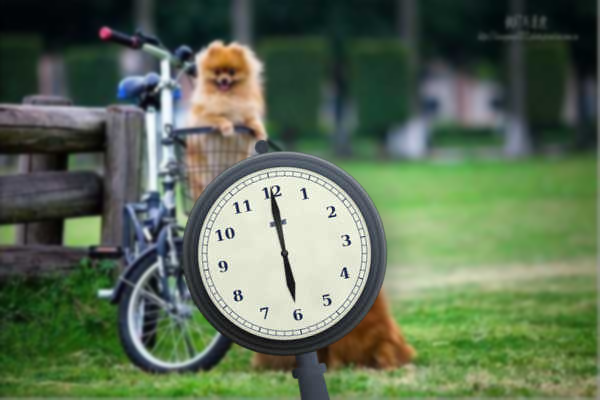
6,00
